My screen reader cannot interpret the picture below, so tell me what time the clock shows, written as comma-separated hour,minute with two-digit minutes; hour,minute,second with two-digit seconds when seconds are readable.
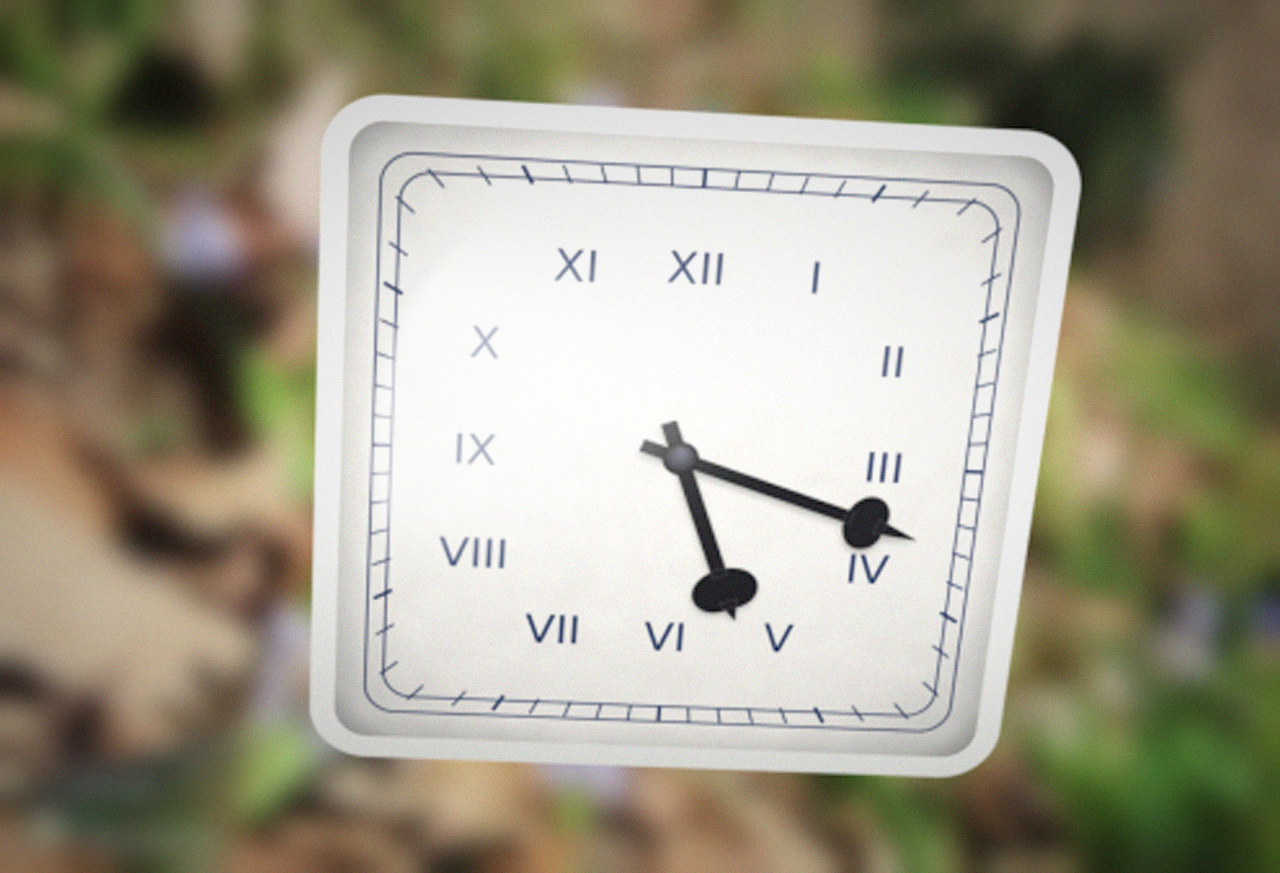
5,18
